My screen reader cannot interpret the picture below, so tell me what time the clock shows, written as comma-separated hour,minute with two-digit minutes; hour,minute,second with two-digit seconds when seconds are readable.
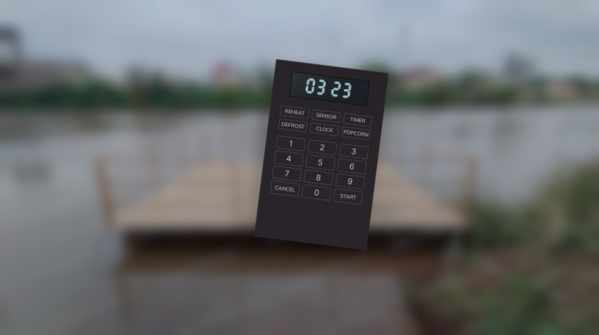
3,23
